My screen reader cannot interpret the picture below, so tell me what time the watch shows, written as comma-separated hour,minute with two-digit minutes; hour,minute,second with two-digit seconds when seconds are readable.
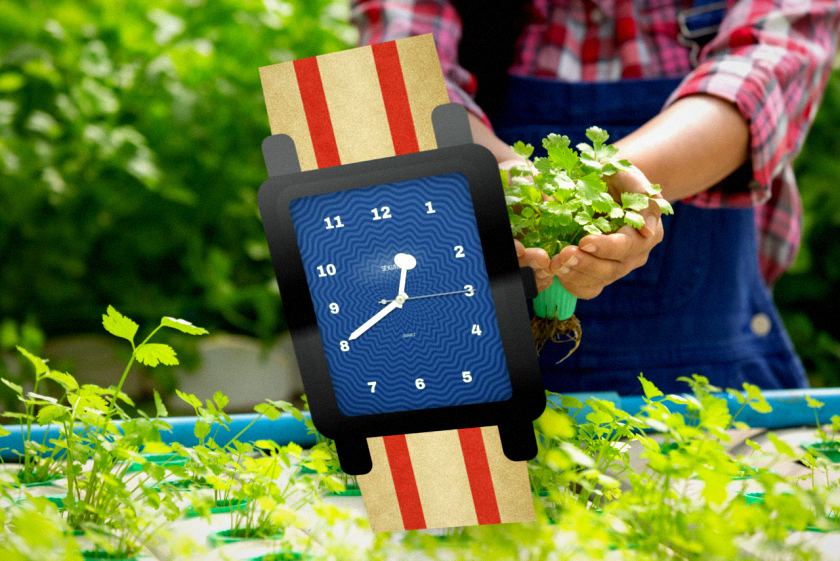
12,40,15
